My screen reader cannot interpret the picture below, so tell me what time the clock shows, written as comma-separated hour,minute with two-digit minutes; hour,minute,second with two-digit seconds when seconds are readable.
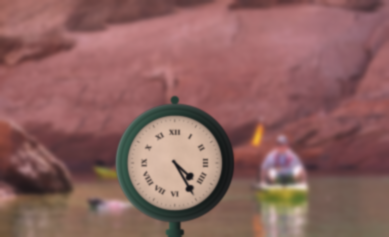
4,25
